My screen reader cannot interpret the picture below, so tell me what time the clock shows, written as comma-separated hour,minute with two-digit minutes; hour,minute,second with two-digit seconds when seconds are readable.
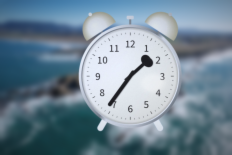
1,36
